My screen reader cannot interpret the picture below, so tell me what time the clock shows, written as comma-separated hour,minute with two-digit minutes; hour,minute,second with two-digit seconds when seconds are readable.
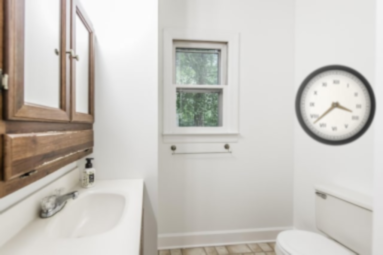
3,38
